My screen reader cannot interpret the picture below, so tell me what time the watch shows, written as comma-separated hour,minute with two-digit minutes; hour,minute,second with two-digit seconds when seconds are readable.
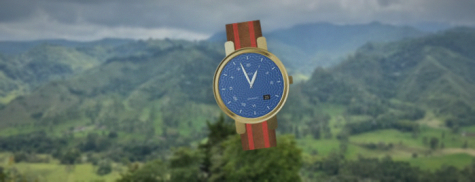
12,57
